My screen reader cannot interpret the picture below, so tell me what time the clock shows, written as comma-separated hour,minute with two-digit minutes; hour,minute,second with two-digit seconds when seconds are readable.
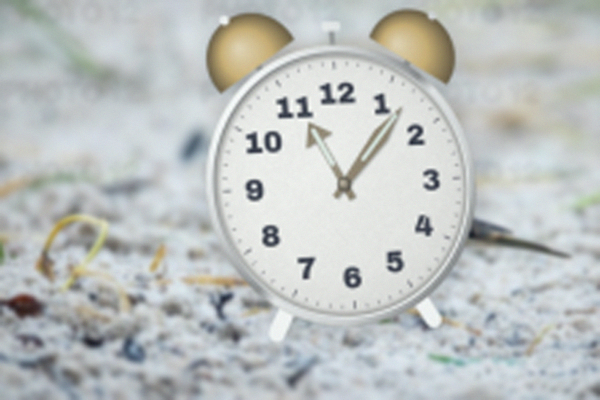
11,07
